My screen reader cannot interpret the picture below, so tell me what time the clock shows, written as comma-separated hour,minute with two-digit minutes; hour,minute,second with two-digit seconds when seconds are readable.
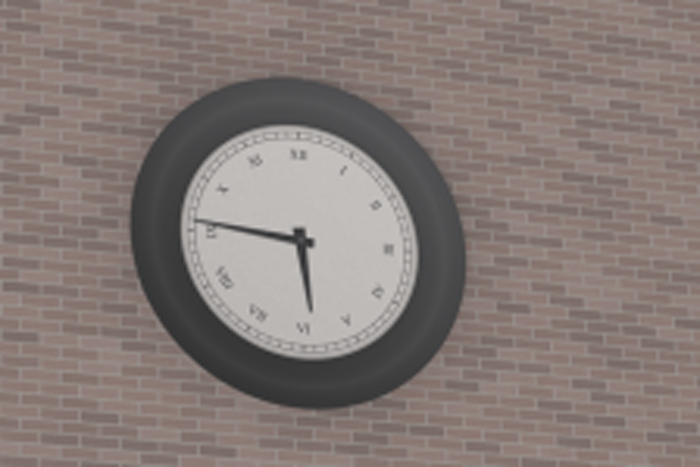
5,46
